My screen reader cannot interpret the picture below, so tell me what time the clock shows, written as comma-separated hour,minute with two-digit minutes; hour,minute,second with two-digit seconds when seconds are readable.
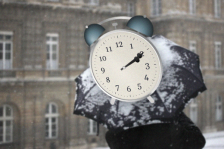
2,10
